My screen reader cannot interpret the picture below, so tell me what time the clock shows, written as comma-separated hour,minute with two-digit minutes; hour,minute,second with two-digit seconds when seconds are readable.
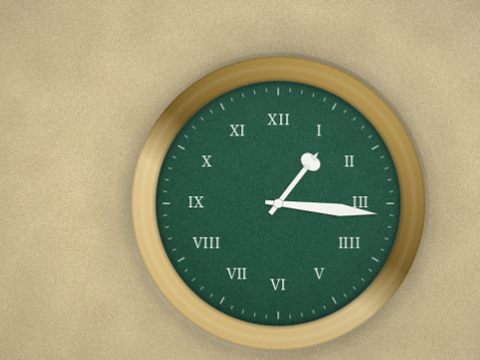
1,16
